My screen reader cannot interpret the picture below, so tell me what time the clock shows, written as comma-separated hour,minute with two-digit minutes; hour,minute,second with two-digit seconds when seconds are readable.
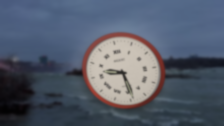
9,29
